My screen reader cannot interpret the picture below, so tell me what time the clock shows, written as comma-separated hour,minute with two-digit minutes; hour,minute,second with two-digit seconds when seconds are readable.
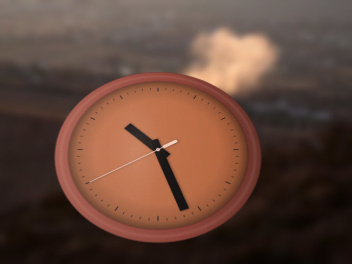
10,26,40
